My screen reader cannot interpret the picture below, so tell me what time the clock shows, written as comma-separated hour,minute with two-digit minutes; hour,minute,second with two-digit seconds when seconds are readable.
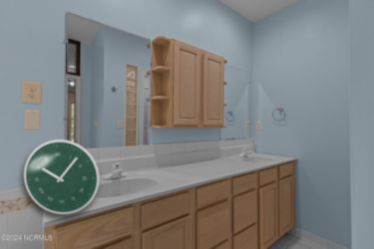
10,07
